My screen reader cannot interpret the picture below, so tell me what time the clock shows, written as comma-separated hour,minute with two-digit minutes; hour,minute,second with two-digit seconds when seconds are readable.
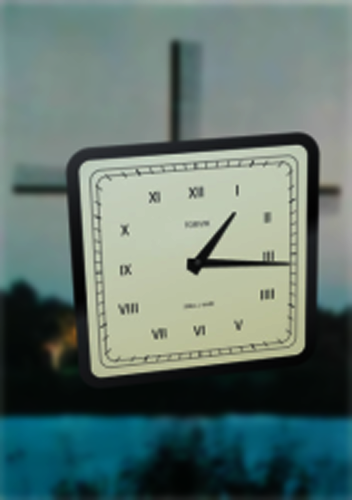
1,16
